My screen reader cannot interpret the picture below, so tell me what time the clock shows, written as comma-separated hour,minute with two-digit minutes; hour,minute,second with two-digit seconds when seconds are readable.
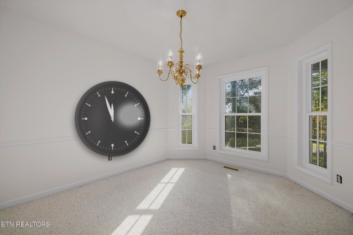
11,57
